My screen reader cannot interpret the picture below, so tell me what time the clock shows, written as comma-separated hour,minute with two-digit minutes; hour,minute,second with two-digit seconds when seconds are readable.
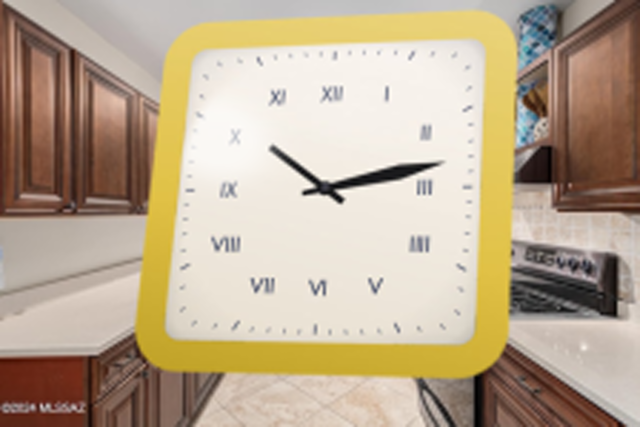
10,13
